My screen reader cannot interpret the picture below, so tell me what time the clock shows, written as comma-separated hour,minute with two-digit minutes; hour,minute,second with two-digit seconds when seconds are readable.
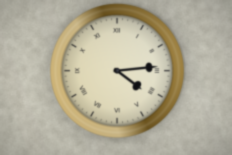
4,14
